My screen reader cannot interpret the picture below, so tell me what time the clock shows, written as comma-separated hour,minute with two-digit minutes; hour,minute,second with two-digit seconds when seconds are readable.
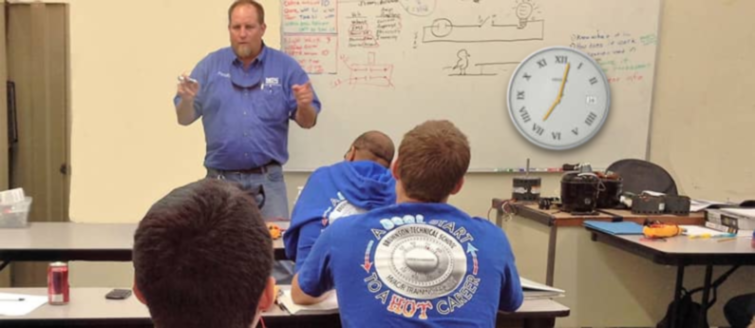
7,02
